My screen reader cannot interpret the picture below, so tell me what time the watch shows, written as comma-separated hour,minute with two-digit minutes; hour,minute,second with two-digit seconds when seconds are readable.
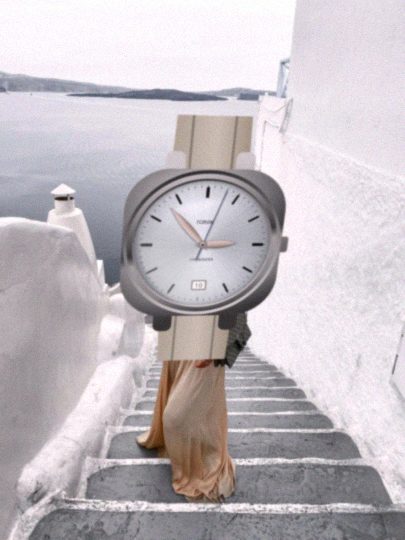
2,53,03
